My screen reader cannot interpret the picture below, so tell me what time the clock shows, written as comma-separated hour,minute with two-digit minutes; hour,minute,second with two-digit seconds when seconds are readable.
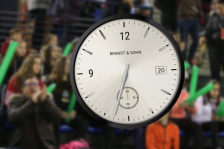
6,33
